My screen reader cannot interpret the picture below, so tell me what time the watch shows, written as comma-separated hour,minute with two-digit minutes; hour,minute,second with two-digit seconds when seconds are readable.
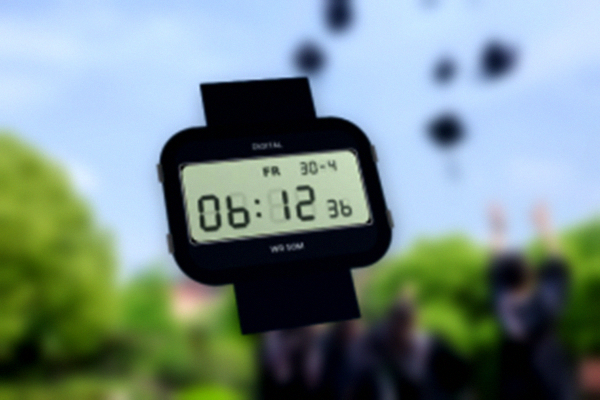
6,12,36
